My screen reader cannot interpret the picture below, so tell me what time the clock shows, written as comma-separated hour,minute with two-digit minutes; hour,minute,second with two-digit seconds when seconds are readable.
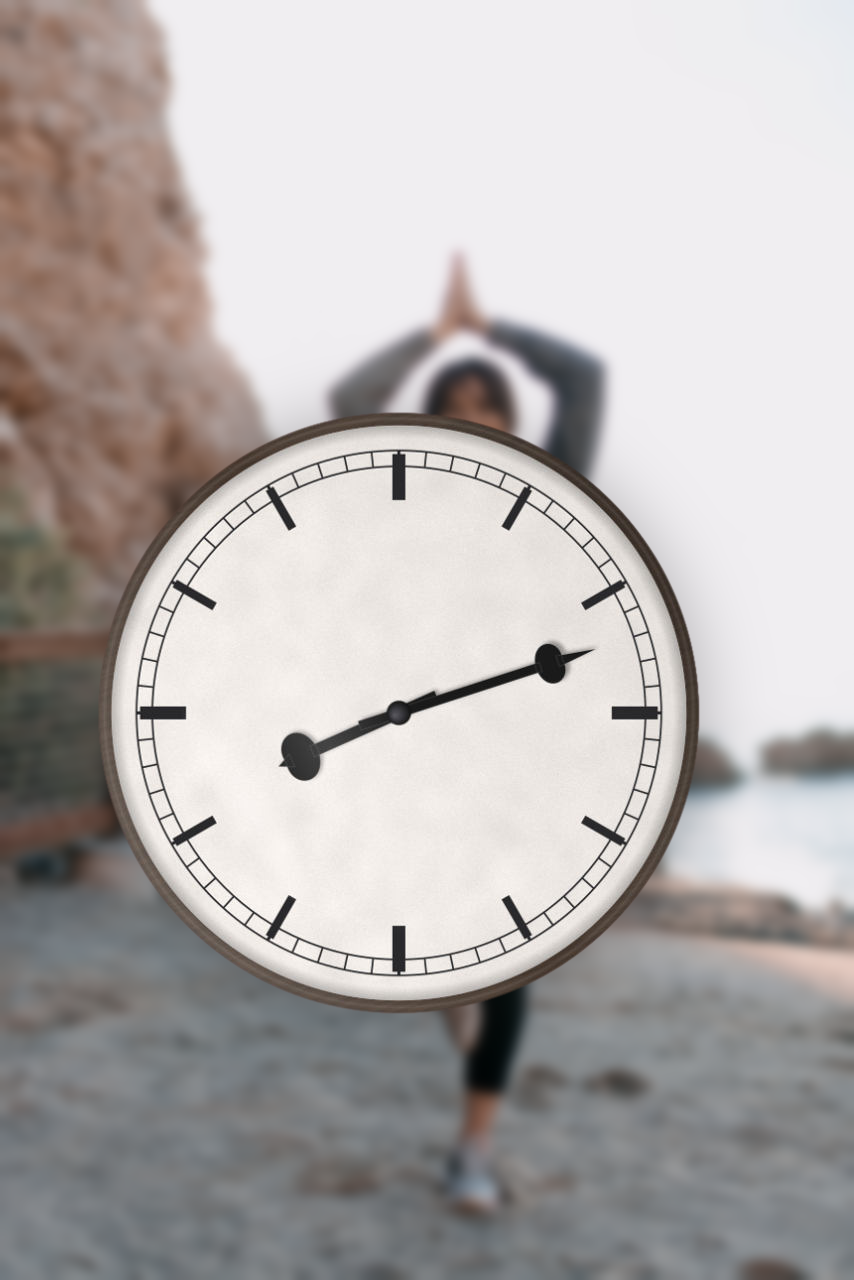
8,12
